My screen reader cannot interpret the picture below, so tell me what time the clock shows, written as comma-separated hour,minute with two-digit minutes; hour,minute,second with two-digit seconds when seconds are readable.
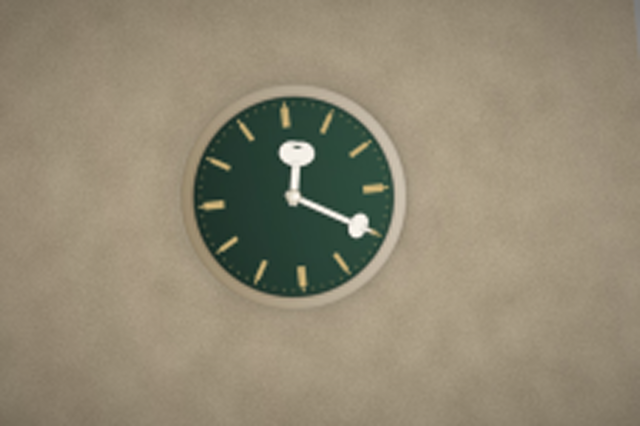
12,20
